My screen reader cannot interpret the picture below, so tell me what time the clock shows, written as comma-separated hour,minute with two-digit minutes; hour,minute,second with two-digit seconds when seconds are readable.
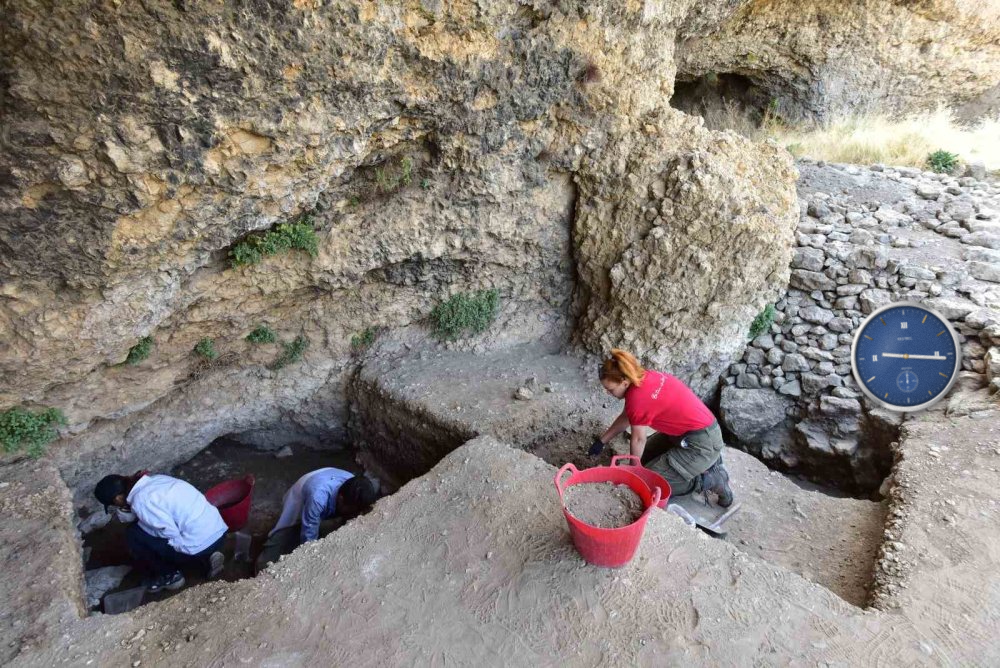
9,16
